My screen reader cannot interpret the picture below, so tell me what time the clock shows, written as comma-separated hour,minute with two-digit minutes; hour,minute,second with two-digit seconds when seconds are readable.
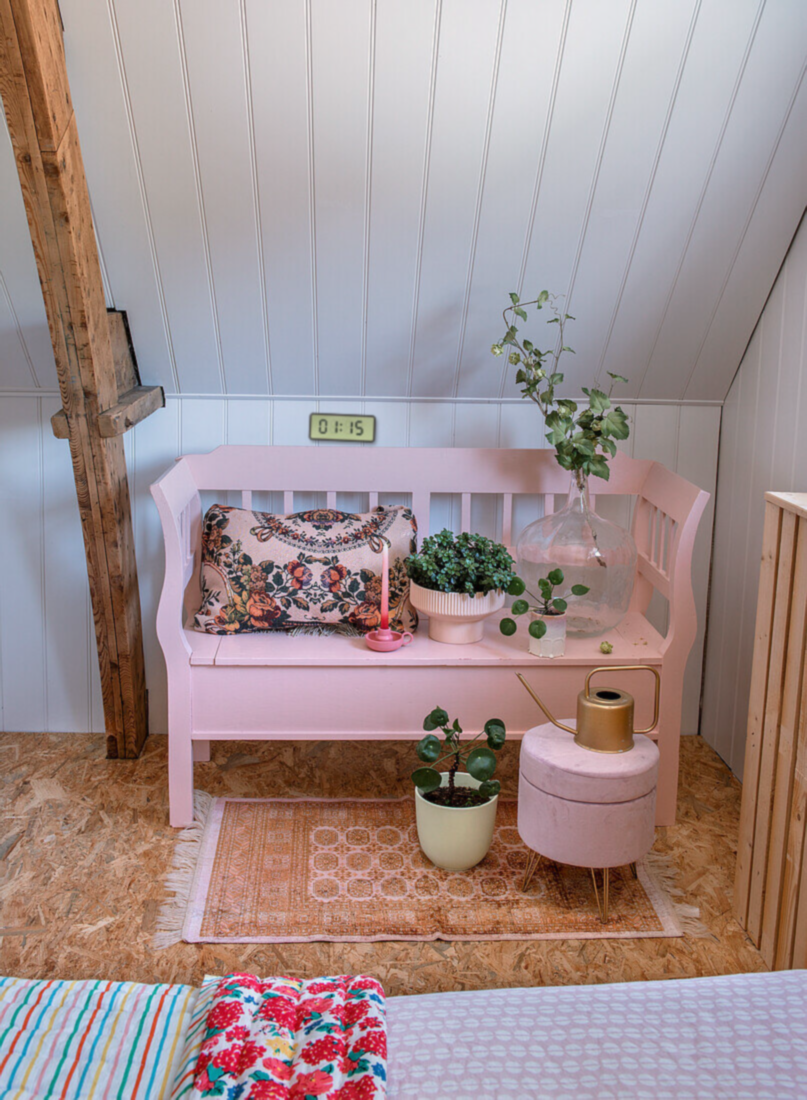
1,15
